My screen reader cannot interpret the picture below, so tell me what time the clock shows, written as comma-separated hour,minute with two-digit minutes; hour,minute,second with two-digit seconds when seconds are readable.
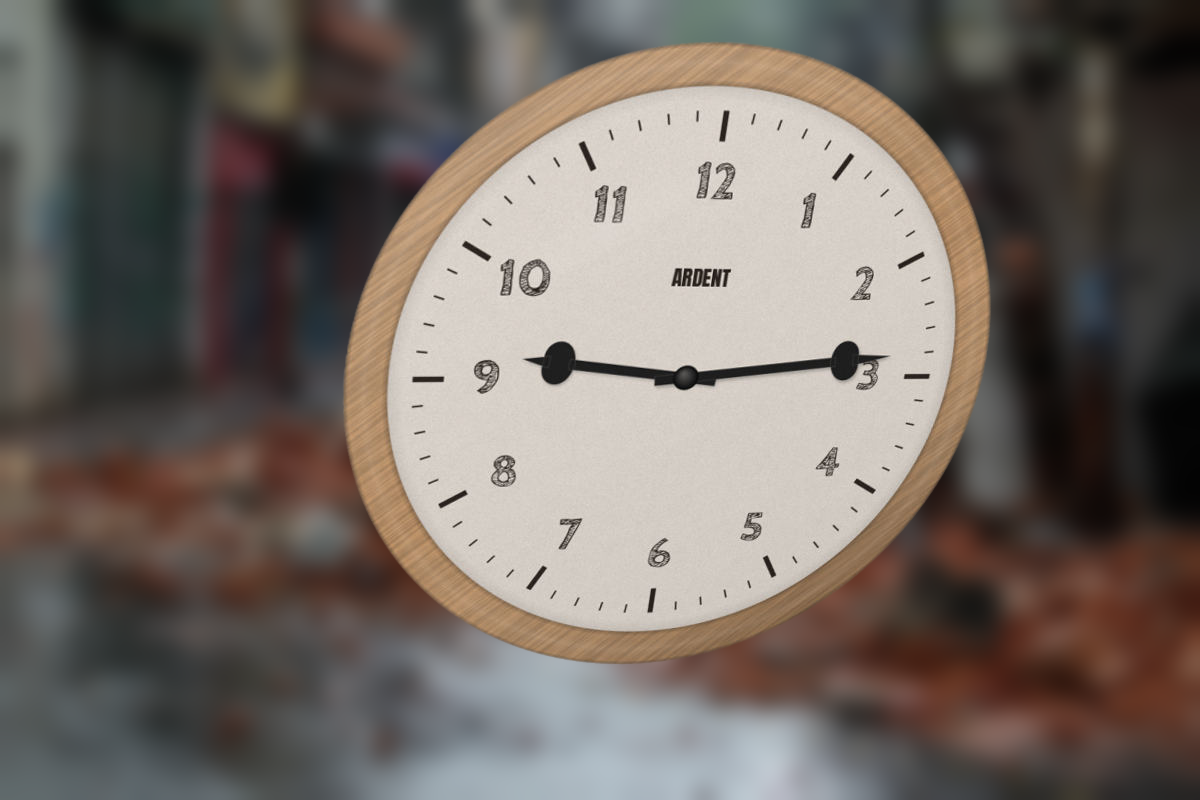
9,14
